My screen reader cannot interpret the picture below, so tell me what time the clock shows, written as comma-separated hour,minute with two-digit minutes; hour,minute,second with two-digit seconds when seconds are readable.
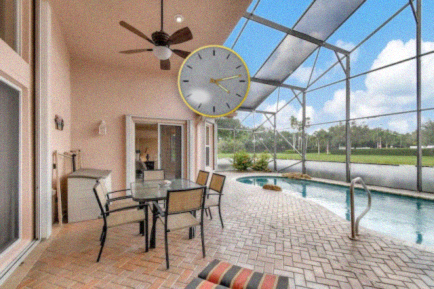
4,13
